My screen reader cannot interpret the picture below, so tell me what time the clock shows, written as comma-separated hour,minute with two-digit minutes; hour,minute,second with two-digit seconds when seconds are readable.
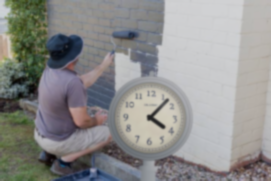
4,07
